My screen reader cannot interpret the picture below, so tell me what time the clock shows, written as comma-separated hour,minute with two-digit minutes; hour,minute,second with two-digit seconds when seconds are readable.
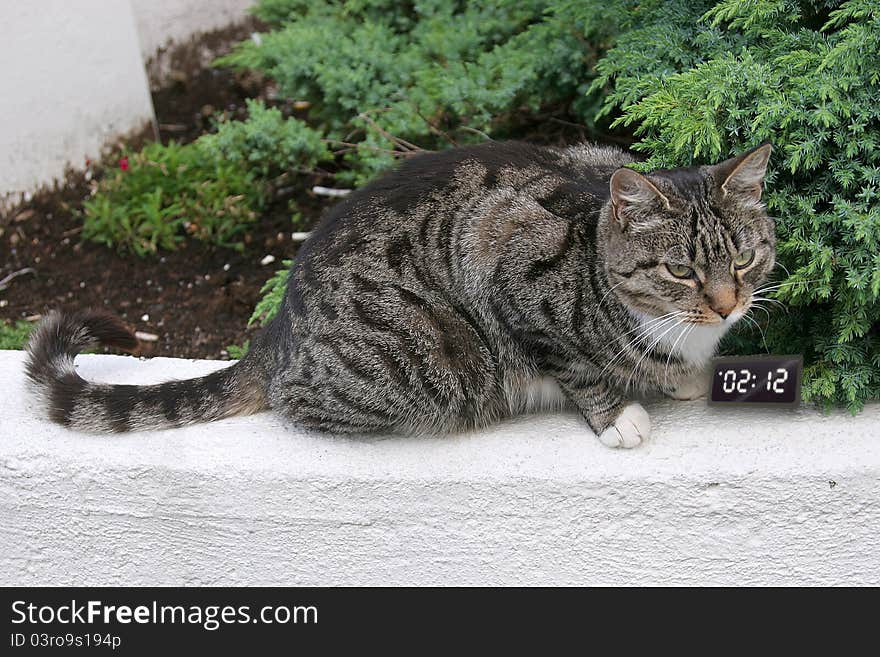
2,12
